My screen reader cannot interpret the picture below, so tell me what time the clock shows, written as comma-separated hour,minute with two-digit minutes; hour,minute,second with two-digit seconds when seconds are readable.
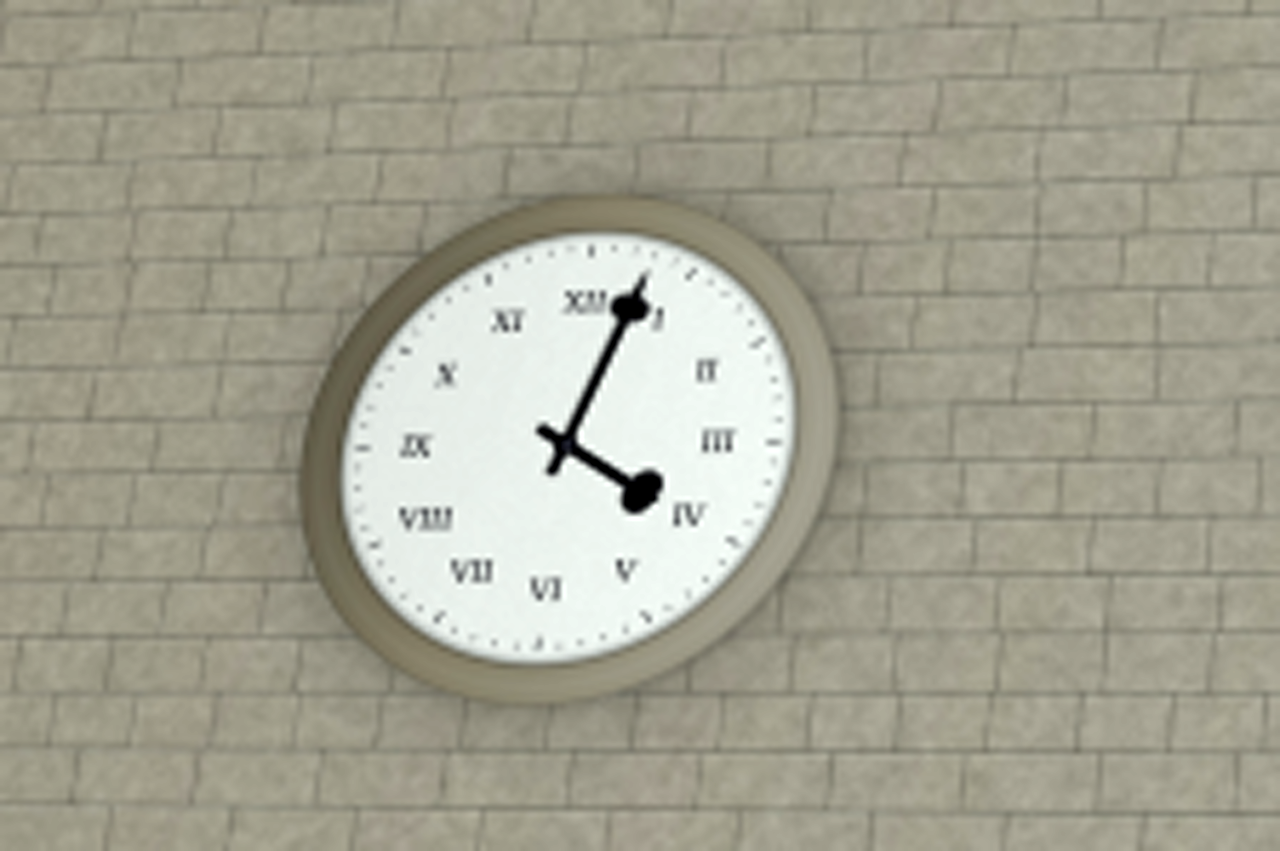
4,03
